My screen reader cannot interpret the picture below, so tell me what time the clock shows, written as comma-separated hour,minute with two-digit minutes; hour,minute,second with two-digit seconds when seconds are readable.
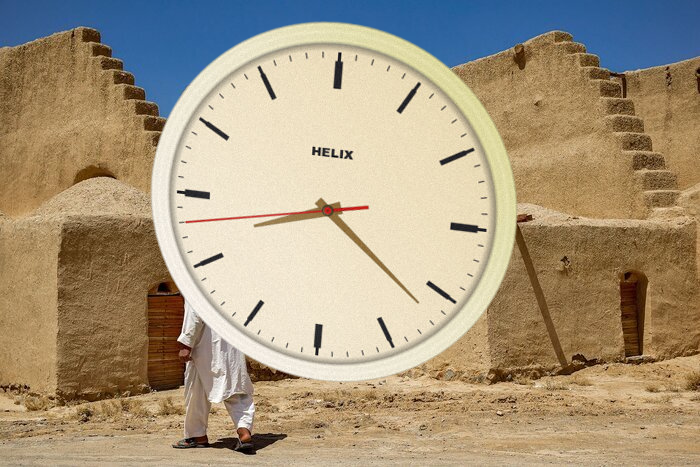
8,21,43
